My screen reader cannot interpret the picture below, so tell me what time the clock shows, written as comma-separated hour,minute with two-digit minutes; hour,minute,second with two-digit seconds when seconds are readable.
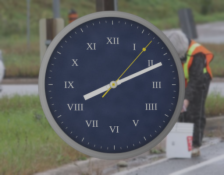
8,11,07
